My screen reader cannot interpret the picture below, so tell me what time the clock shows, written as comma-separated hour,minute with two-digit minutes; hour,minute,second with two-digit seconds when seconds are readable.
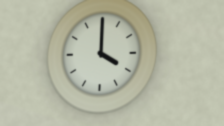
4,00
